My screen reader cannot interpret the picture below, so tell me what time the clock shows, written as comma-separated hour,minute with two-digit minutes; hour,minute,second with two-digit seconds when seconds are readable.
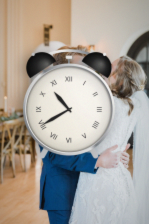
10,40
